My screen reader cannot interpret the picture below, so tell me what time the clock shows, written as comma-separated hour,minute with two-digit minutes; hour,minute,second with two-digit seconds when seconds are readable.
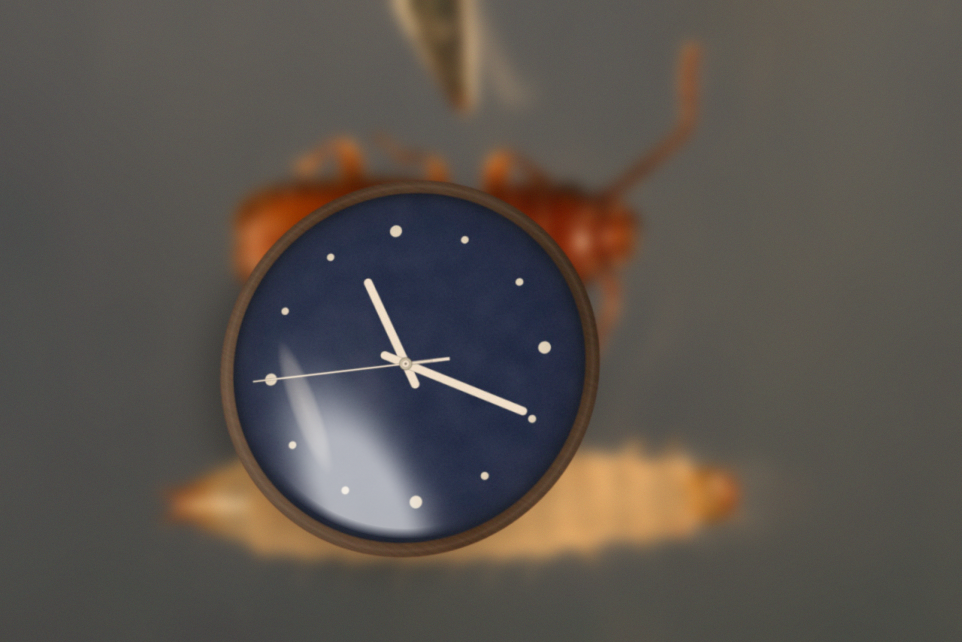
11,19,45
